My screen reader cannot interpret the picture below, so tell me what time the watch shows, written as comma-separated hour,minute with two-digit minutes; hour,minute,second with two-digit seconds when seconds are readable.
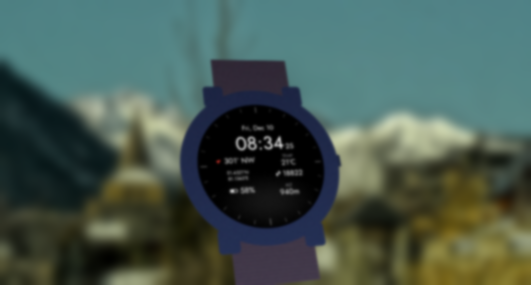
8,34
